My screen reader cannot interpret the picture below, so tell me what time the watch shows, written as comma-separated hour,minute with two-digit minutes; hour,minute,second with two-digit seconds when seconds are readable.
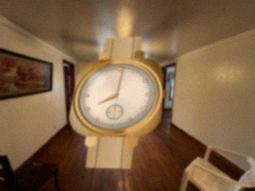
8,01
